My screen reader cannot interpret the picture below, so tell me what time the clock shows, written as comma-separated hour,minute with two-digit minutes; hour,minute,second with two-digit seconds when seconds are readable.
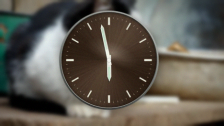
5,58
